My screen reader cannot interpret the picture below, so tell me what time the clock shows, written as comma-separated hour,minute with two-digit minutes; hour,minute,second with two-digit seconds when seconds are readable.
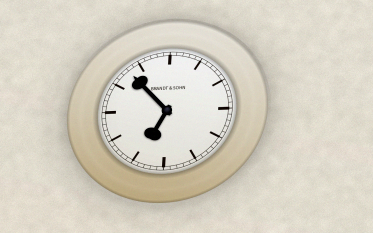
6,53
